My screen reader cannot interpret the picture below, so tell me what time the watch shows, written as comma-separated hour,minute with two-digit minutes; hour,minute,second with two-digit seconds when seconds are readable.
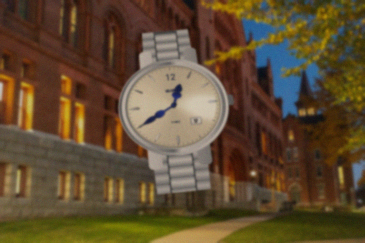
12,40
